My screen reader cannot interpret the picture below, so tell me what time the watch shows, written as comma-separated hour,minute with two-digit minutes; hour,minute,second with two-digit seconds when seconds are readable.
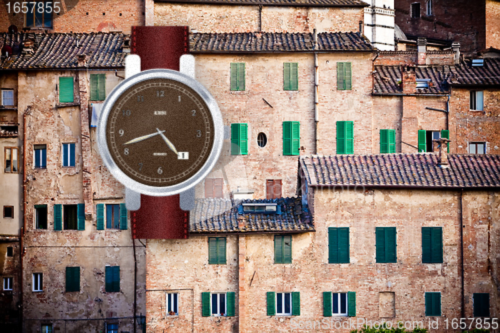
4,42
